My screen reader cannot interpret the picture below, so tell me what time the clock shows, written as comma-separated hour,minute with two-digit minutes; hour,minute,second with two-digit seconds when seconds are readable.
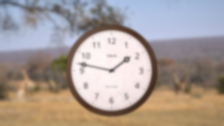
1,47
